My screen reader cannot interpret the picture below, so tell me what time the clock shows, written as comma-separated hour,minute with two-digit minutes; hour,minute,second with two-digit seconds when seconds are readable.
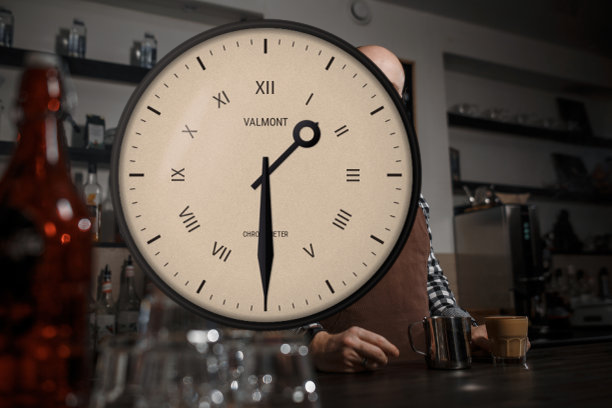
1,30
